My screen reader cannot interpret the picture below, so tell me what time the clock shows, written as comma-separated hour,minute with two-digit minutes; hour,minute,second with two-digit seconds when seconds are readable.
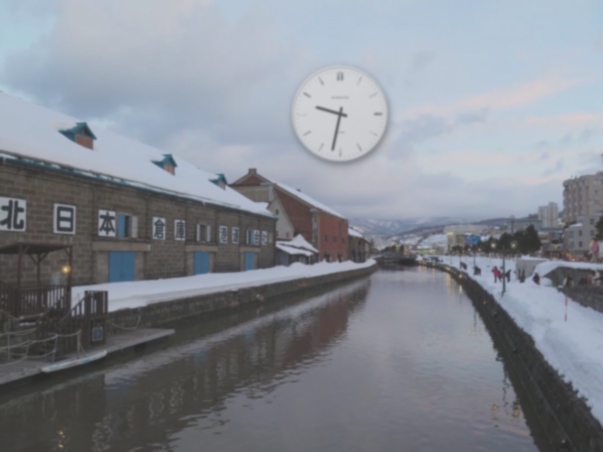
9,32
